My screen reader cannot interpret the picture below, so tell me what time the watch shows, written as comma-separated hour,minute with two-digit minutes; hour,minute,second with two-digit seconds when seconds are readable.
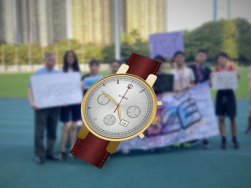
4,48
